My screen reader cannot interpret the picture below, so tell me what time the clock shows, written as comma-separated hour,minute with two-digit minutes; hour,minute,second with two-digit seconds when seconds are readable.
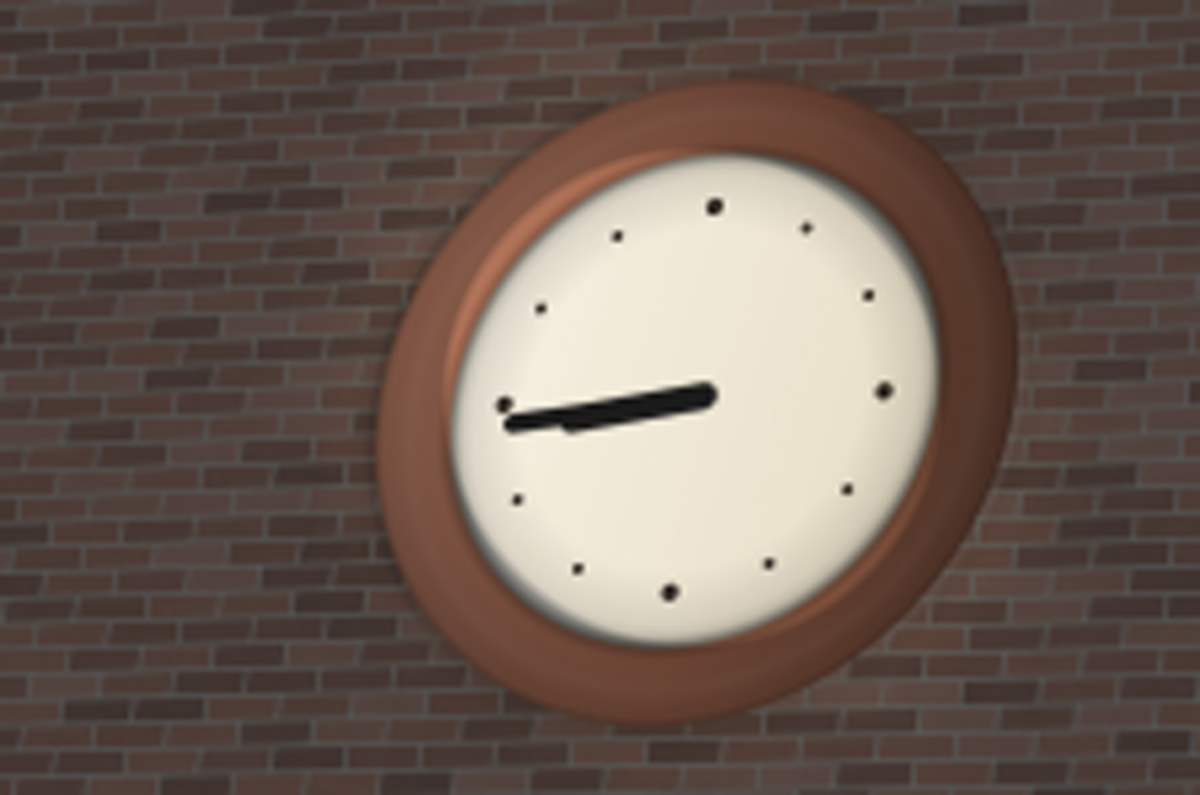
8,44
